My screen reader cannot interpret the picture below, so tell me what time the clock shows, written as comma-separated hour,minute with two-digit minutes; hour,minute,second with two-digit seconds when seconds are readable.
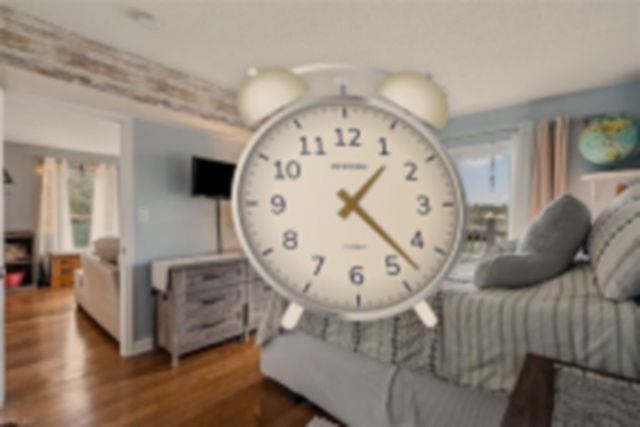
1,23
